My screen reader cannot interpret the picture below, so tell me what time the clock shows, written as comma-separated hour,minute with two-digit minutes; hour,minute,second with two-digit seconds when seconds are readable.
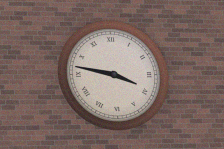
3,47
